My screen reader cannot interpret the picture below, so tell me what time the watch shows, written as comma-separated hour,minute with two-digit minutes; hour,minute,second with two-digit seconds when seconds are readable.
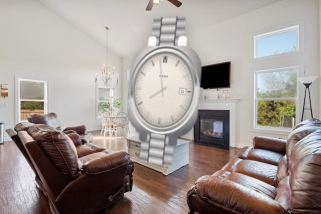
7,58
